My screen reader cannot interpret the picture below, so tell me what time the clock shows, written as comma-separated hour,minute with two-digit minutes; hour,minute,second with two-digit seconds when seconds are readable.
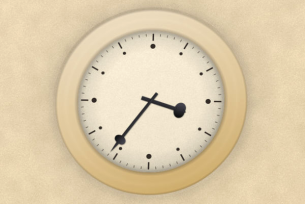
3,36
